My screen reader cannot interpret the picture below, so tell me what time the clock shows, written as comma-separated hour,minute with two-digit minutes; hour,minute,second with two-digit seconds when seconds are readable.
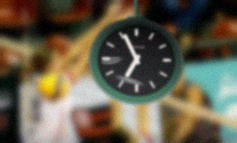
6,56
